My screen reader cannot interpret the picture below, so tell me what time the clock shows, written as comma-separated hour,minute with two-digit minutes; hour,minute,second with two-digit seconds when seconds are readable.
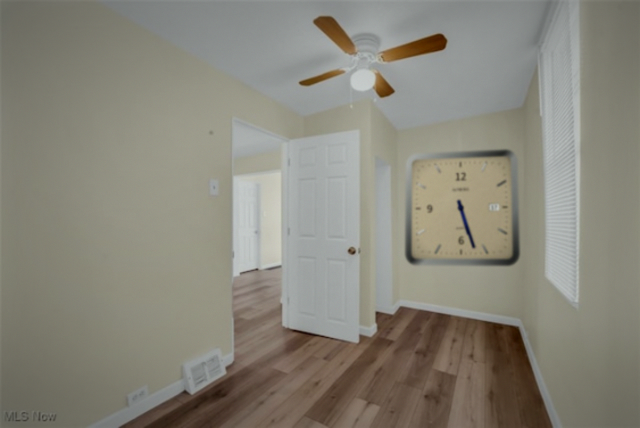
5,27
